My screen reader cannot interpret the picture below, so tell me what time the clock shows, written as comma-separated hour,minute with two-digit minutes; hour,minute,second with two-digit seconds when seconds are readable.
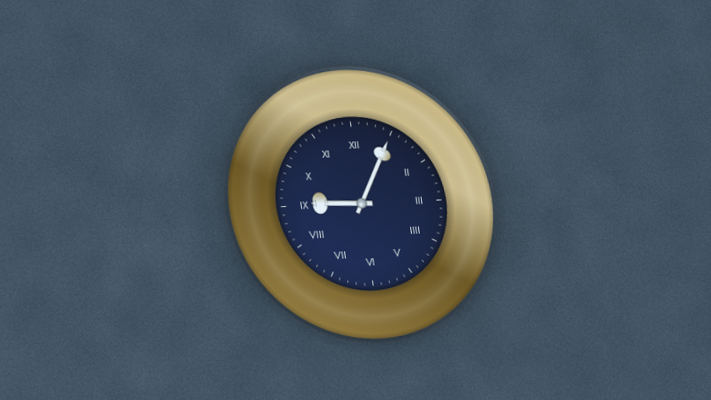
9,05
